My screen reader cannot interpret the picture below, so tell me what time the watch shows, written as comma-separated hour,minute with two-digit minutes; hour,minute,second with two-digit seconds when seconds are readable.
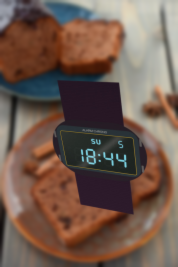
18,44
